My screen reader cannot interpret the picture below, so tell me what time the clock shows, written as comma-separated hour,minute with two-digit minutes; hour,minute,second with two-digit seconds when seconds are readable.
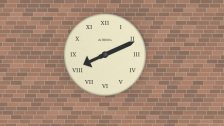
8,11
